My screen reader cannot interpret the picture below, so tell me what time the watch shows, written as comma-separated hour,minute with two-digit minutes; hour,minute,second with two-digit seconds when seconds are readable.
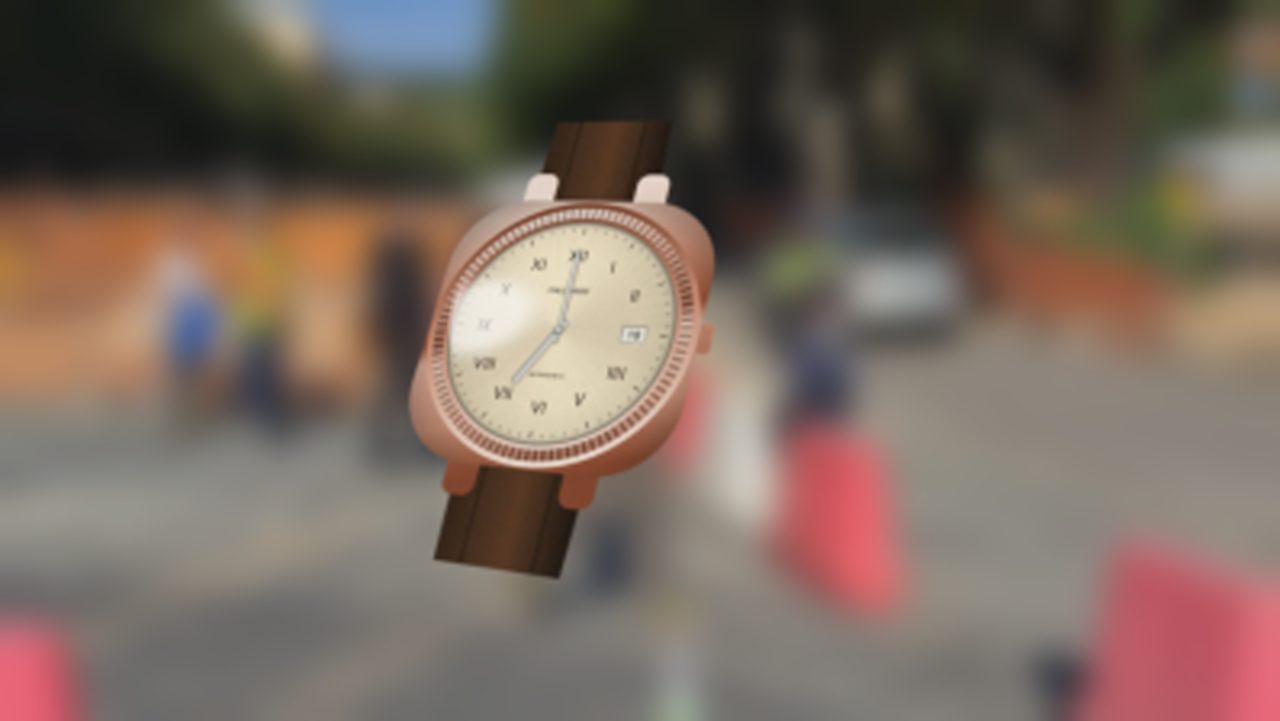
7,00
